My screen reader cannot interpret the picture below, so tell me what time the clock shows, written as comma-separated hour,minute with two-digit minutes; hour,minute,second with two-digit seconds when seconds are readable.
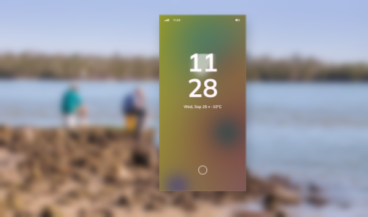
11,28
